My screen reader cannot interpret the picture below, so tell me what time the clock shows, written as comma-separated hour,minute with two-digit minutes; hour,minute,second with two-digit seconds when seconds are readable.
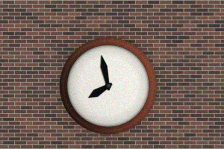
7,58
